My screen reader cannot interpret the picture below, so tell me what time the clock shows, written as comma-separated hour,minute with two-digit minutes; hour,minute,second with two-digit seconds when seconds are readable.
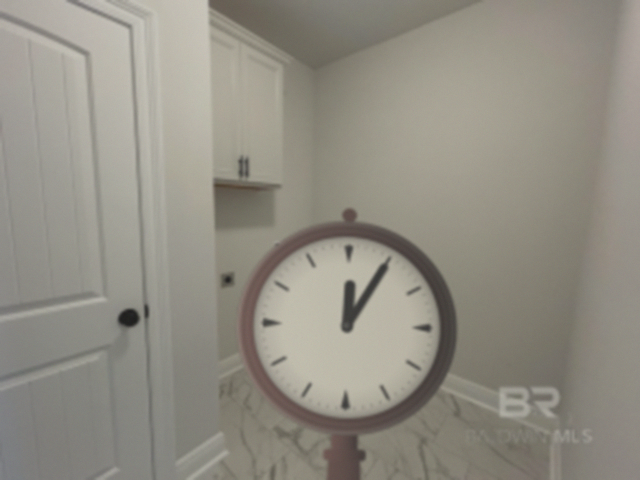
12,05
